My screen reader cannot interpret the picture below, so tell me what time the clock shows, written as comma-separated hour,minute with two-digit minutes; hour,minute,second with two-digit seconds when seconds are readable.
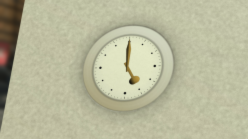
5,00
